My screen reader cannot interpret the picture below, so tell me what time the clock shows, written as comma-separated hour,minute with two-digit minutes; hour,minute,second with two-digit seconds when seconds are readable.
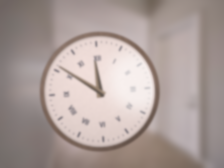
11,51
